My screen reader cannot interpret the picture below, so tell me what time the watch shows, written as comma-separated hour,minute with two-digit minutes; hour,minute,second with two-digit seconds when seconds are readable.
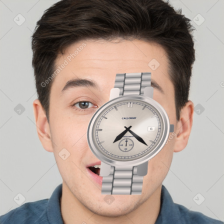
7,22
